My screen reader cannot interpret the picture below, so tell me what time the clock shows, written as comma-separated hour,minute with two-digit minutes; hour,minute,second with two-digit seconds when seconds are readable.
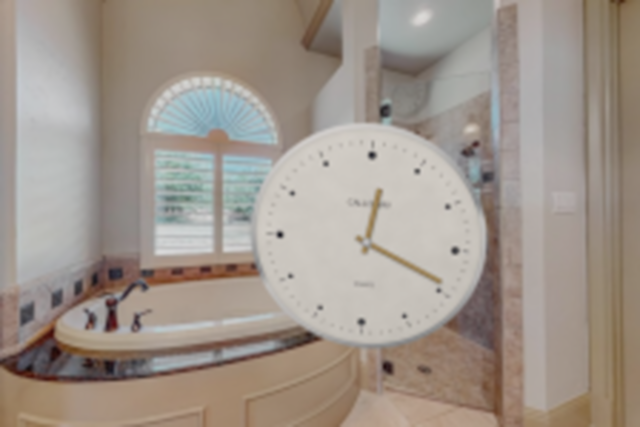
12,19
